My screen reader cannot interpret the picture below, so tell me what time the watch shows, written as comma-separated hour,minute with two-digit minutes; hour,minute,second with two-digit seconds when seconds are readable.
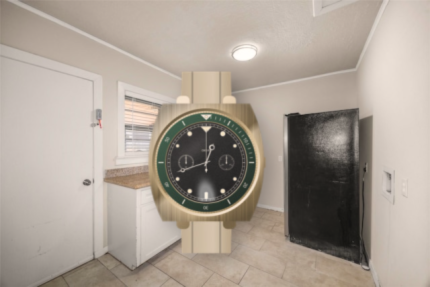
12,42
